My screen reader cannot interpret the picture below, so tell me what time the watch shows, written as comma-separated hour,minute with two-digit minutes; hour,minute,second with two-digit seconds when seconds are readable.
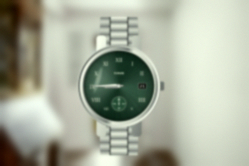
8,45
